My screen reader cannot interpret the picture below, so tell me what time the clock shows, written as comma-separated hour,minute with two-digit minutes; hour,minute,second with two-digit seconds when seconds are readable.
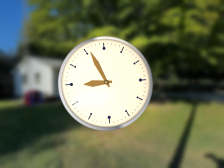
8,56
